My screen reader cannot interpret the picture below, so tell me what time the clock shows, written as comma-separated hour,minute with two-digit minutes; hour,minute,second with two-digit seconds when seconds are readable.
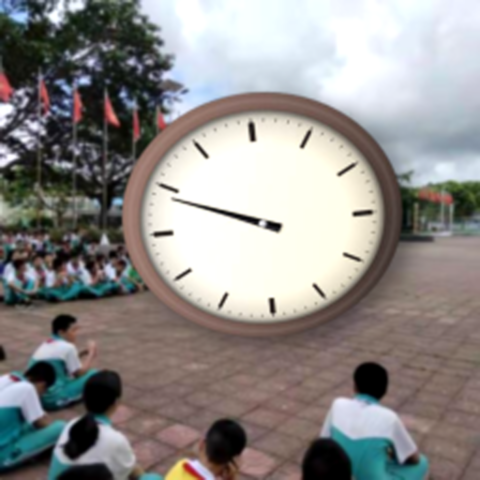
9,49
